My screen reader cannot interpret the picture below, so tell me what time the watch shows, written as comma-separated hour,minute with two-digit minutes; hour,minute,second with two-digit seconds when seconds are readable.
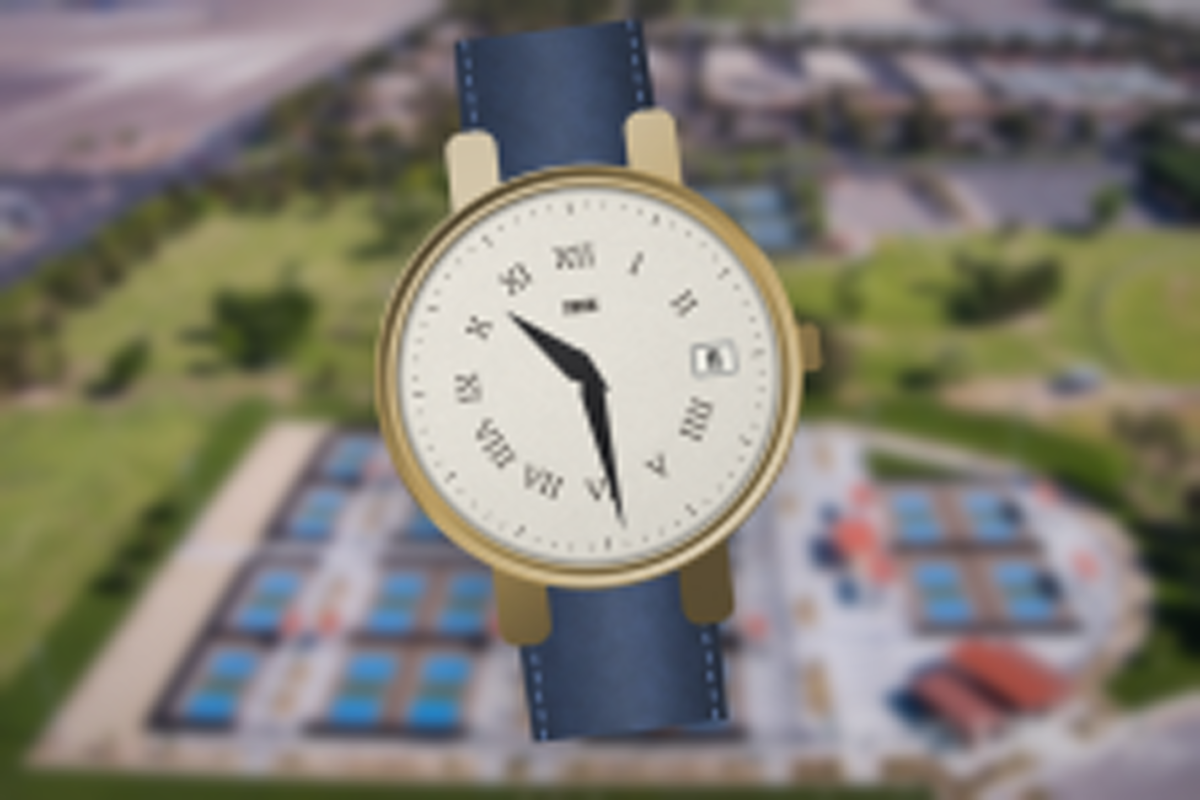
10,29
